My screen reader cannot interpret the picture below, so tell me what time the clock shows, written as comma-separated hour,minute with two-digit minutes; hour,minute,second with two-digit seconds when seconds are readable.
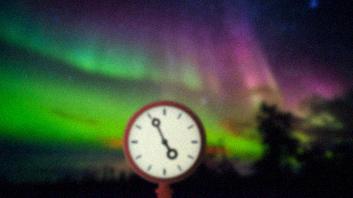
4,56
